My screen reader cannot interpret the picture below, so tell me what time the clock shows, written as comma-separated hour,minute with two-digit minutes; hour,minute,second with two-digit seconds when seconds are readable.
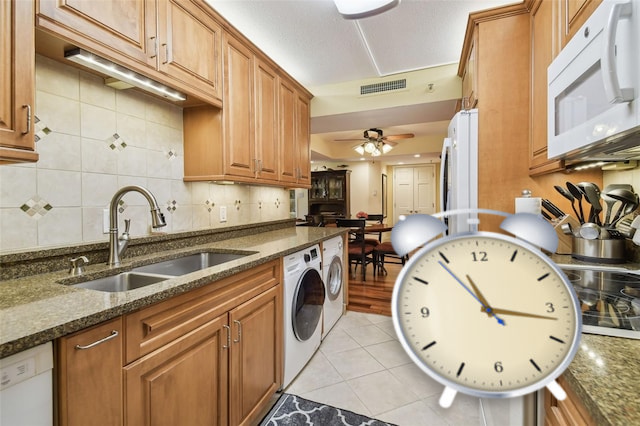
11,16,54
